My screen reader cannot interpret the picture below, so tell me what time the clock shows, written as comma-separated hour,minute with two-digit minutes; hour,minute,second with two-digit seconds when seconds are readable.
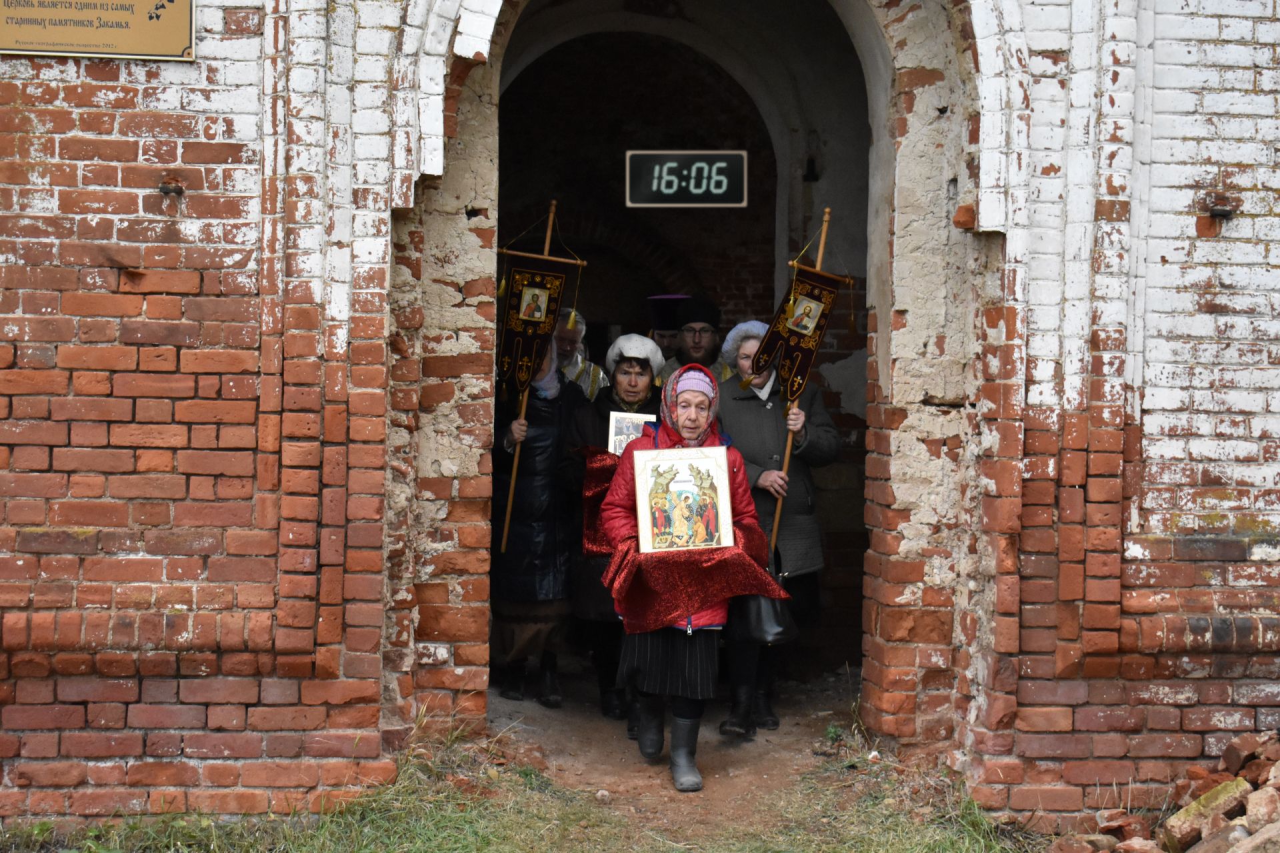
16,06
